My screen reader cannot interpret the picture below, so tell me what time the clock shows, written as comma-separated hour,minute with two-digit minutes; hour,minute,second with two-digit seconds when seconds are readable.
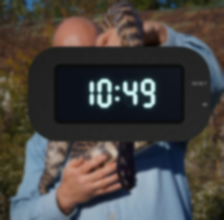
10,49
